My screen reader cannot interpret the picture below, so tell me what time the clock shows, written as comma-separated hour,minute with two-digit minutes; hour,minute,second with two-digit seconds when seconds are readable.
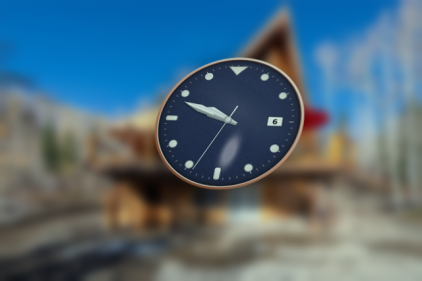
9,48,34
